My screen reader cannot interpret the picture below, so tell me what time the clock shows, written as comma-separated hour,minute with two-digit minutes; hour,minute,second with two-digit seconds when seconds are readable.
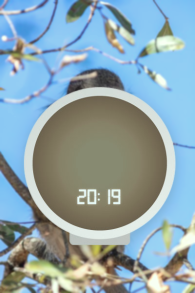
20,19
